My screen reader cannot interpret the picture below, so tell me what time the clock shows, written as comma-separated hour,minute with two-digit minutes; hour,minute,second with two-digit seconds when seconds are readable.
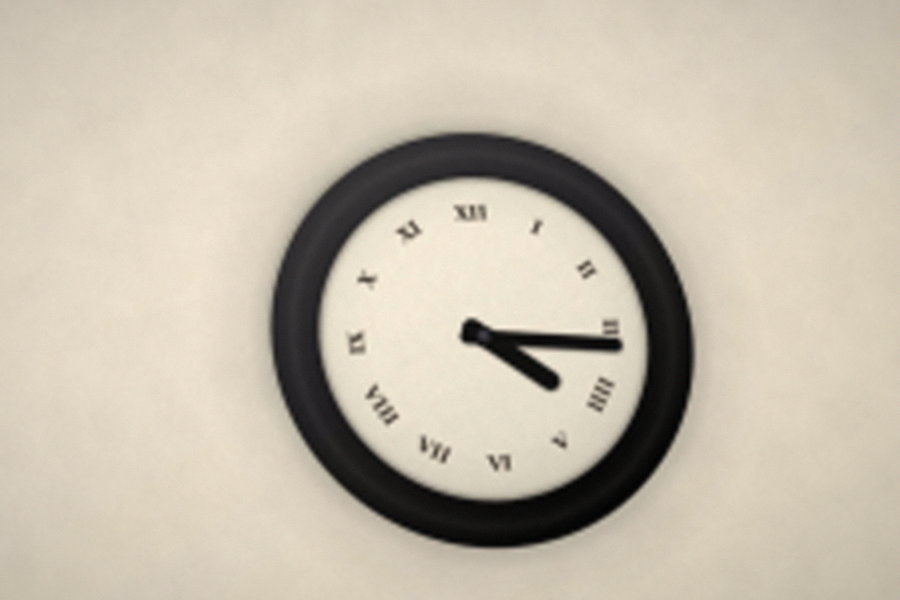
4,16
